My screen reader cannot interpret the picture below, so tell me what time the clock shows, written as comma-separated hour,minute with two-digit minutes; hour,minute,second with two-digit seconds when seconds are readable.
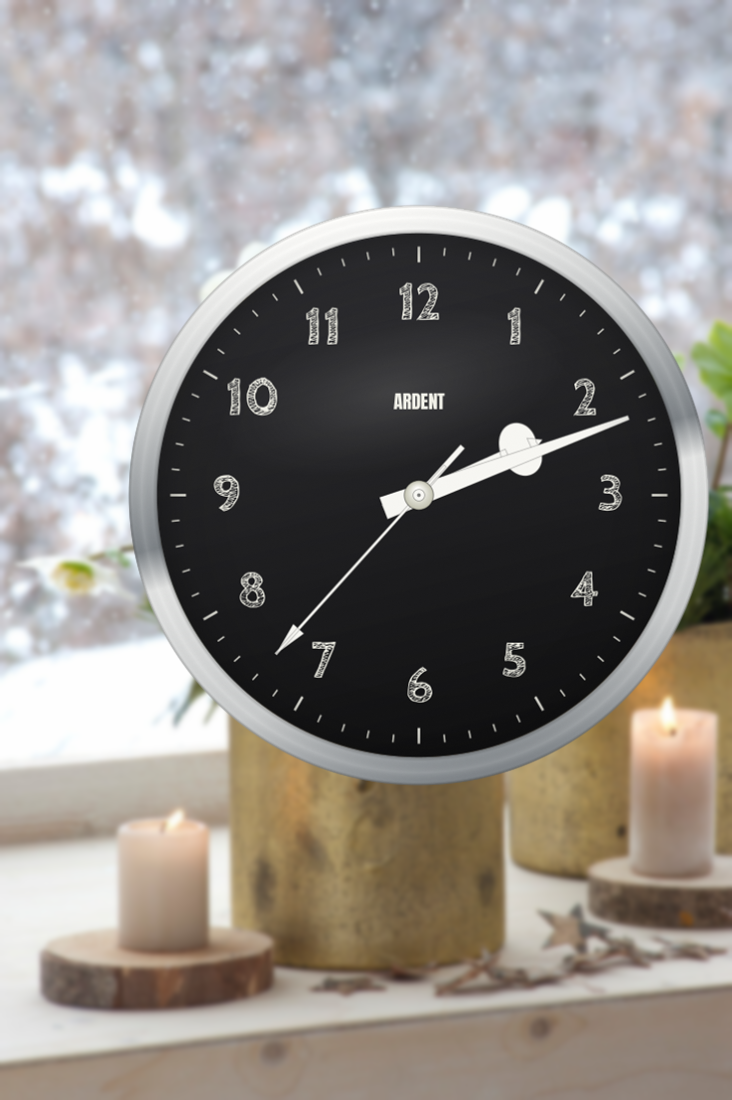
2,11,37
